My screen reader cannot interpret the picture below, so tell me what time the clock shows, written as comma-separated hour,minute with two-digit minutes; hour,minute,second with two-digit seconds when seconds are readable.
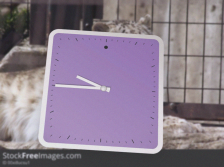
9,45
